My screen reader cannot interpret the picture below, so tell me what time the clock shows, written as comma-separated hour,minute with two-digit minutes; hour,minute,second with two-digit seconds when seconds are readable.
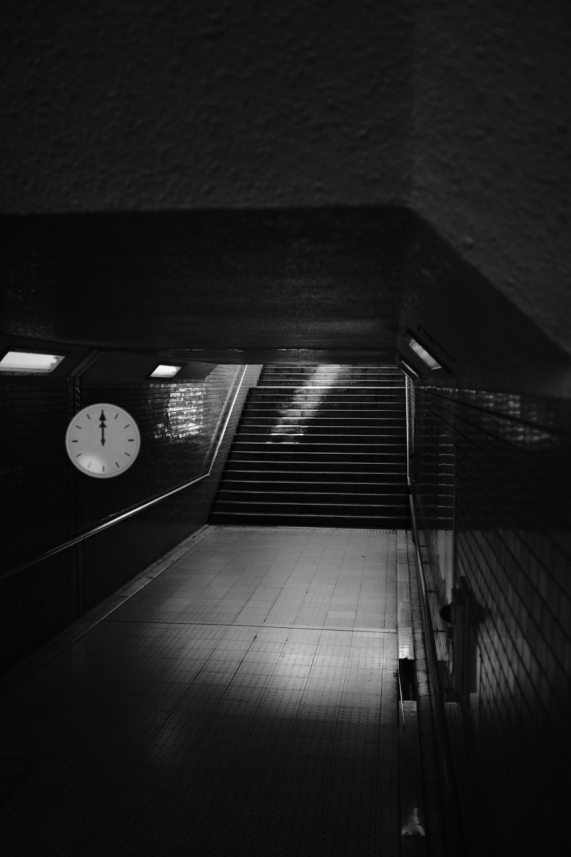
12,00
